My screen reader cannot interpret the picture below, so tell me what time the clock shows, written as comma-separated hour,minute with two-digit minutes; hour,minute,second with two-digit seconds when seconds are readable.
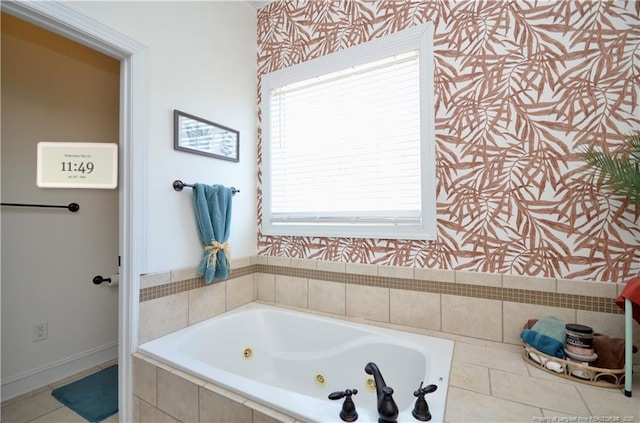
11,49
